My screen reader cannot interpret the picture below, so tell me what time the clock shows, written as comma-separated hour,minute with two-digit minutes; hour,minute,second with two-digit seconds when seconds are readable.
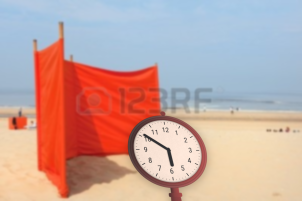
5,51
